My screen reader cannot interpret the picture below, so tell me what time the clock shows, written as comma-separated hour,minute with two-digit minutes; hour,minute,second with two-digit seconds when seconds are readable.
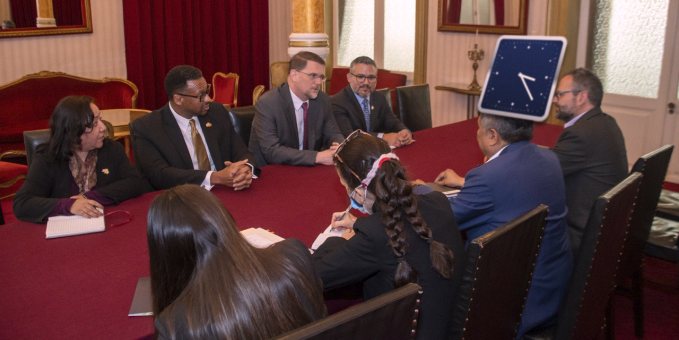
3,23
